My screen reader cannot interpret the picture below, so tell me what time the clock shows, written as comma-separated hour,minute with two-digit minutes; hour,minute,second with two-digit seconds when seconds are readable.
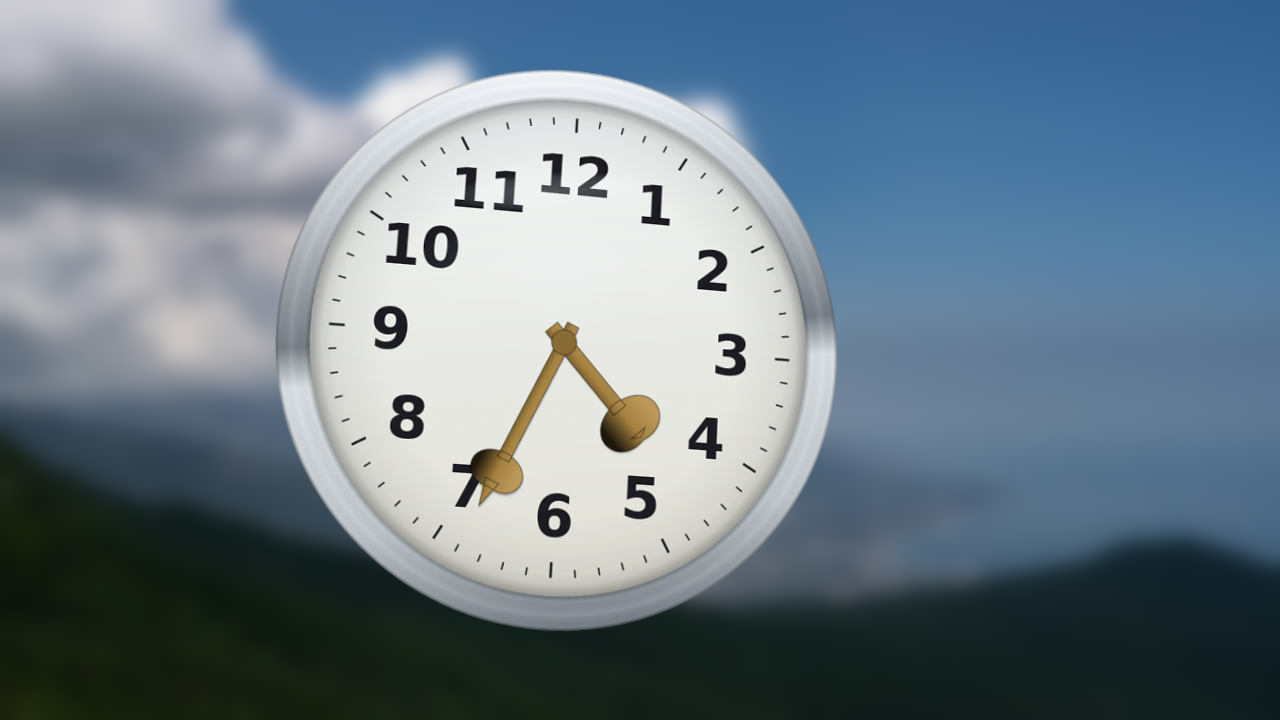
4,34
